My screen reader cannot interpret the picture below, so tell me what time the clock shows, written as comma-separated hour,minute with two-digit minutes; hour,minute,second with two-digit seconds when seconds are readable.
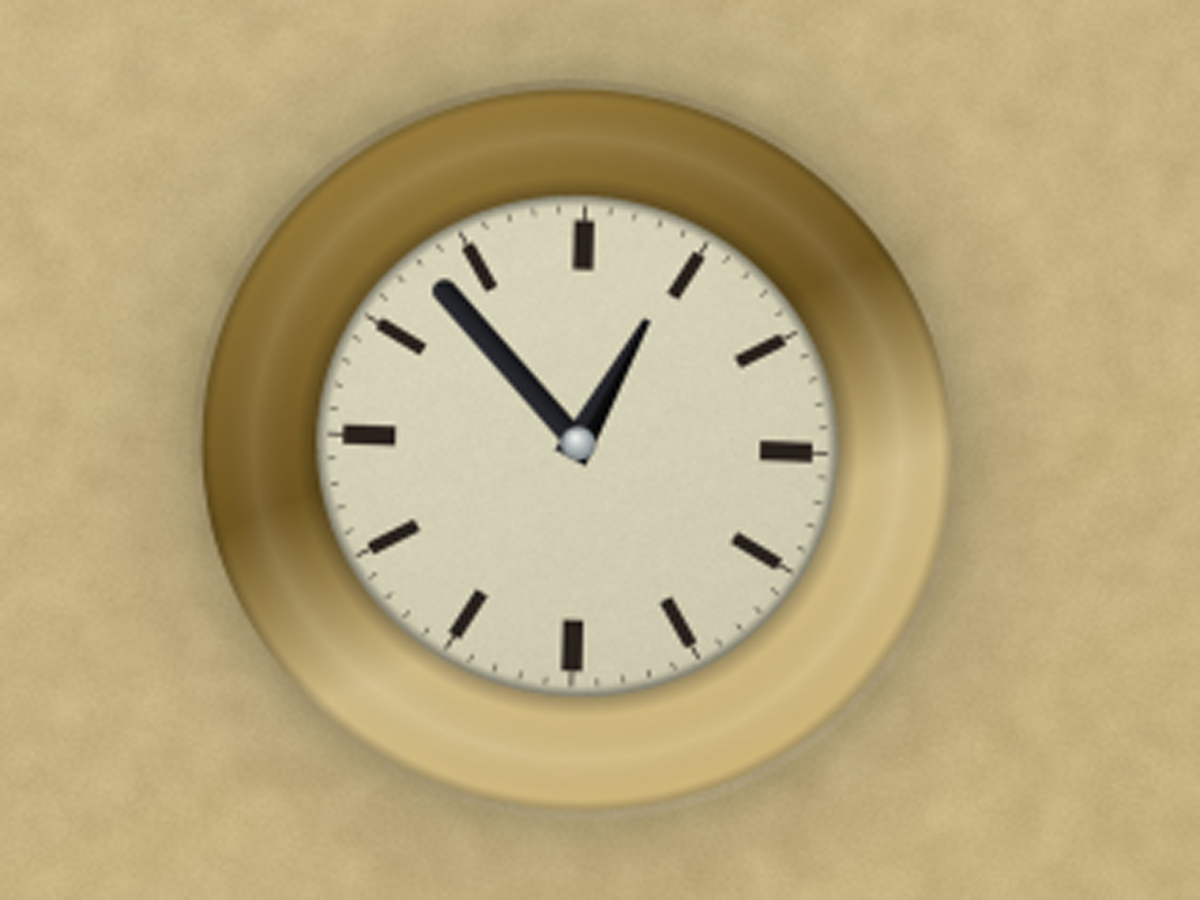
12,53
